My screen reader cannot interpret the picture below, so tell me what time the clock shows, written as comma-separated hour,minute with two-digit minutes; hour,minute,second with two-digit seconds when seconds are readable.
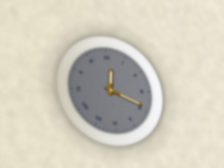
12,19
